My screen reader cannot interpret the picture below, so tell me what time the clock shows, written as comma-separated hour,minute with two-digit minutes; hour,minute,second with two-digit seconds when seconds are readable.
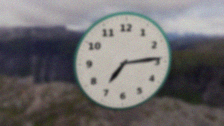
7,14
